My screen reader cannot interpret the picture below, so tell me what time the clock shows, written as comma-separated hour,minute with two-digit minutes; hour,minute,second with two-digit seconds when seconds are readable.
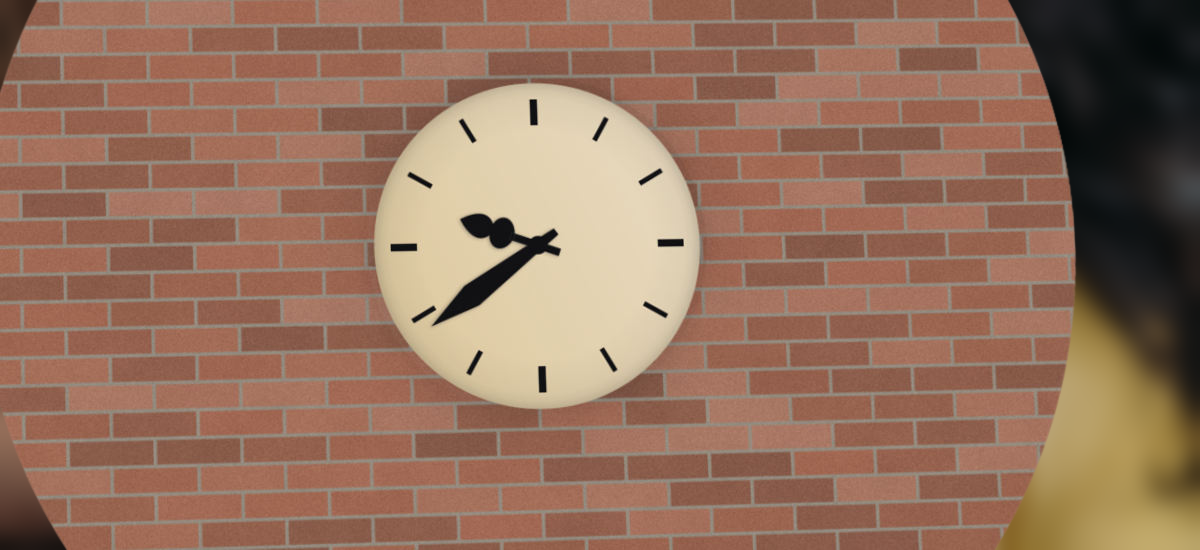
9,39
